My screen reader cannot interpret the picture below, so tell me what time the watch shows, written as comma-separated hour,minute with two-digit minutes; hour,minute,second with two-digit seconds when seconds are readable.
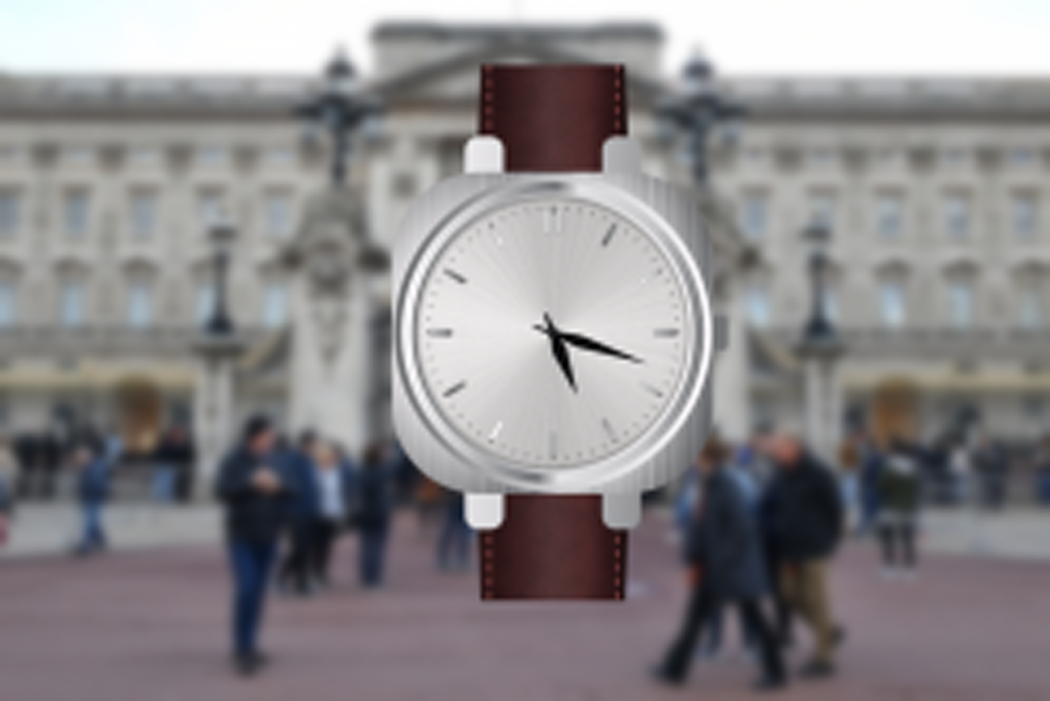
5,18
